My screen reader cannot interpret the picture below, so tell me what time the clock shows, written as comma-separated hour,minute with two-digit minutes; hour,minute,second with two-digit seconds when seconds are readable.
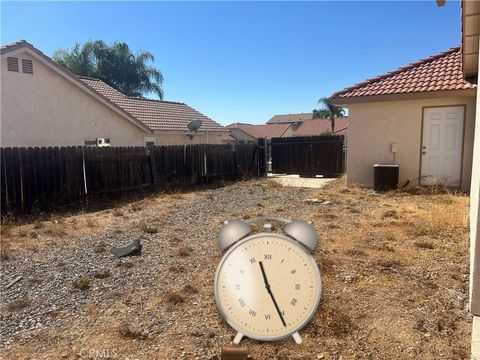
11,26
